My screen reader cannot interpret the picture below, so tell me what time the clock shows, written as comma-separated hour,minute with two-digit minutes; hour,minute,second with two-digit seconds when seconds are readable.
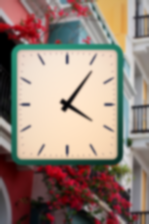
4,06
